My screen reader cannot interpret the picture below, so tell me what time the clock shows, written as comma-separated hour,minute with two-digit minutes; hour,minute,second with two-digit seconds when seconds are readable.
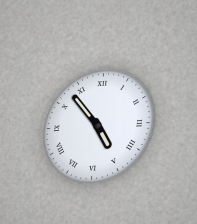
4,53
